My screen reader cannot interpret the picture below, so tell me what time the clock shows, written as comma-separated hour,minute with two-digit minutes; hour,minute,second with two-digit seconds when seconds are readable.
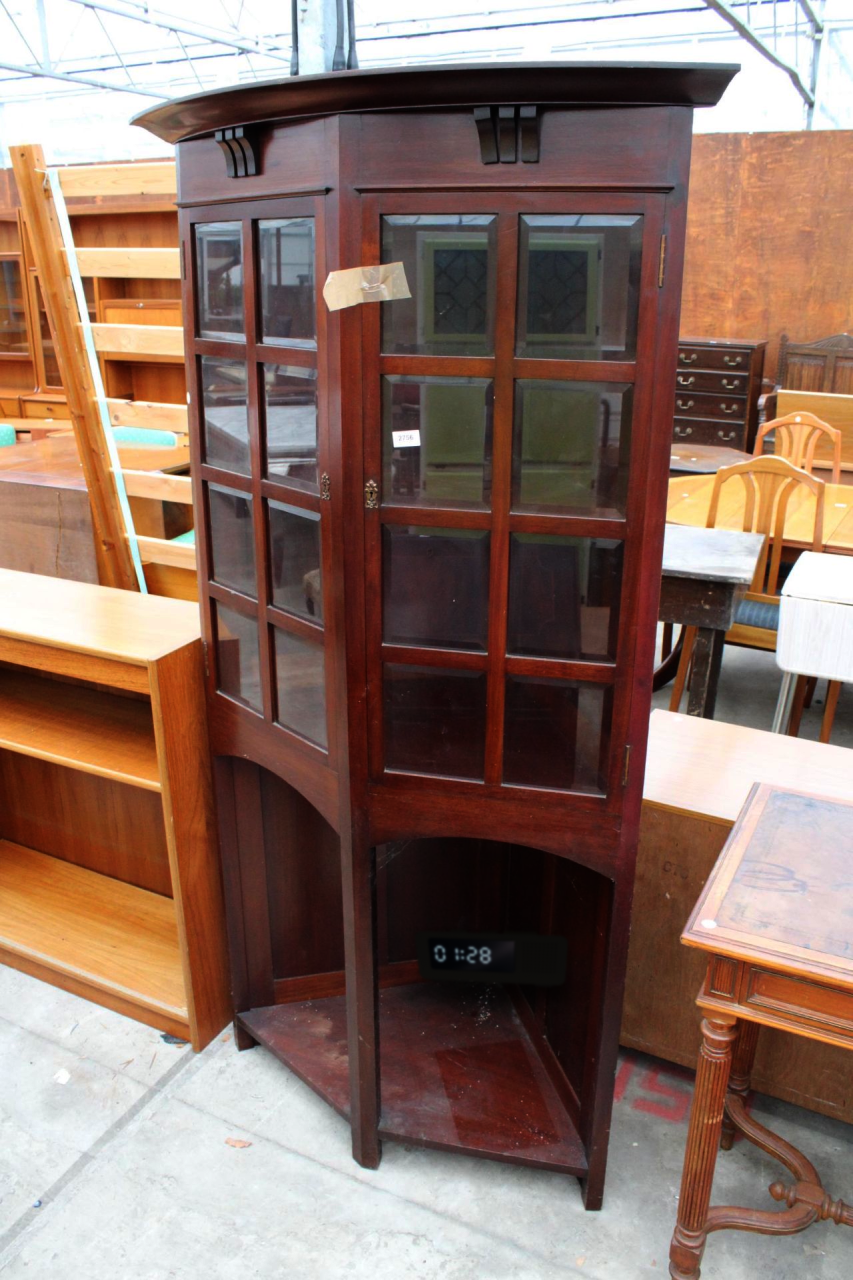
1,28
